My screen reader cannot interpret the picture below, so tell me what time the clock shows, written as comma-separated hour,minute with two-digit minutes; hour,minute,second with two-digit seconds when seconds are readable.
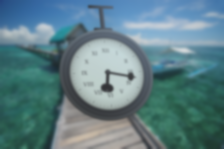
6,17
